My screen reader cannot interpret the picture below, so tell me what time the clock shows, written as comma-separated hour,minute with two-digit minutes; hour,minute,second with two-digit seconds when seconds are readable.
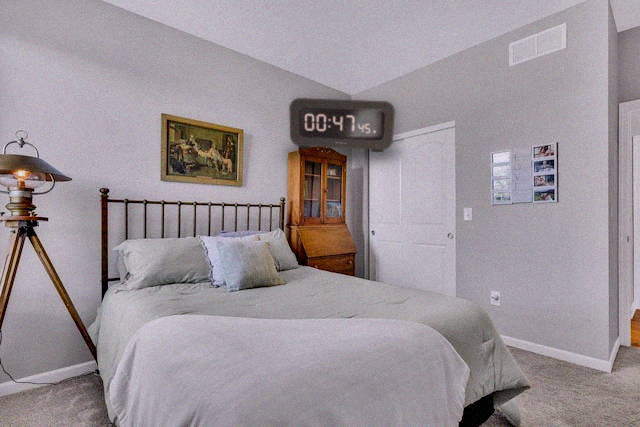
0,47,45
